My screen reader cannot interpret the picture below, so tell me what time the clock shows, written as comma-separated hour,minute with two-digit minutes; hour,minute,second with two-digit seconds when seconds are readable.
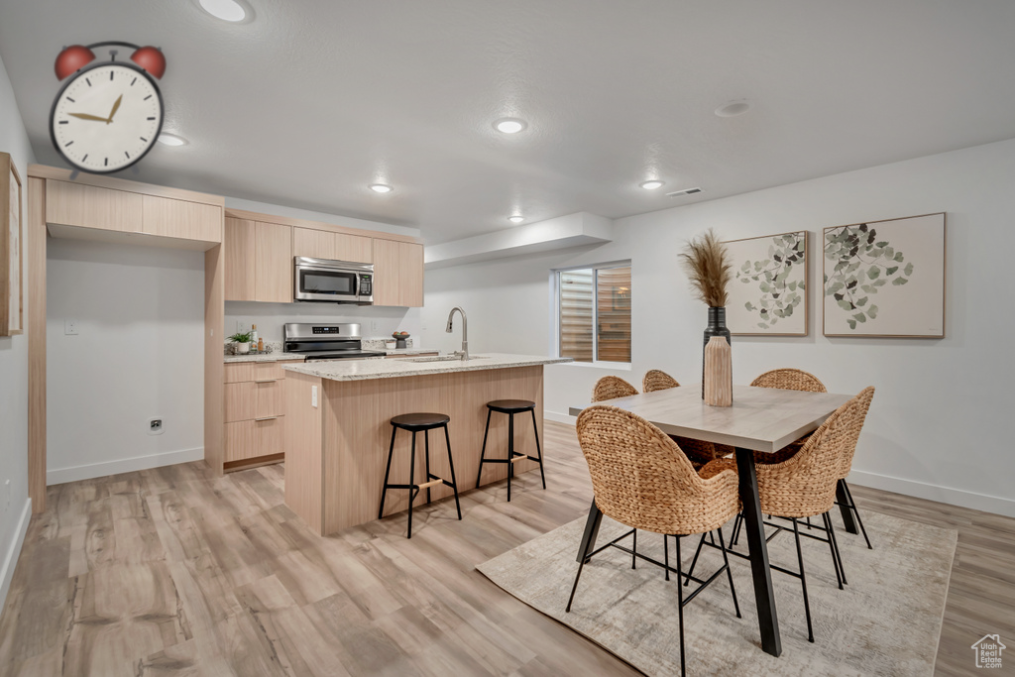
12,47
